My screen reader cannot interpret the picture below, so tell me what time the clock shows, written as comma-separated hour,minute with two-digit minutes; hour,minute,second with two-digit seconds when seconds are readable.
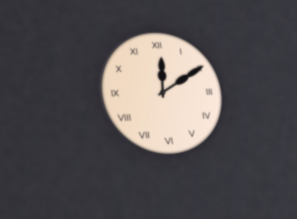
12,10
